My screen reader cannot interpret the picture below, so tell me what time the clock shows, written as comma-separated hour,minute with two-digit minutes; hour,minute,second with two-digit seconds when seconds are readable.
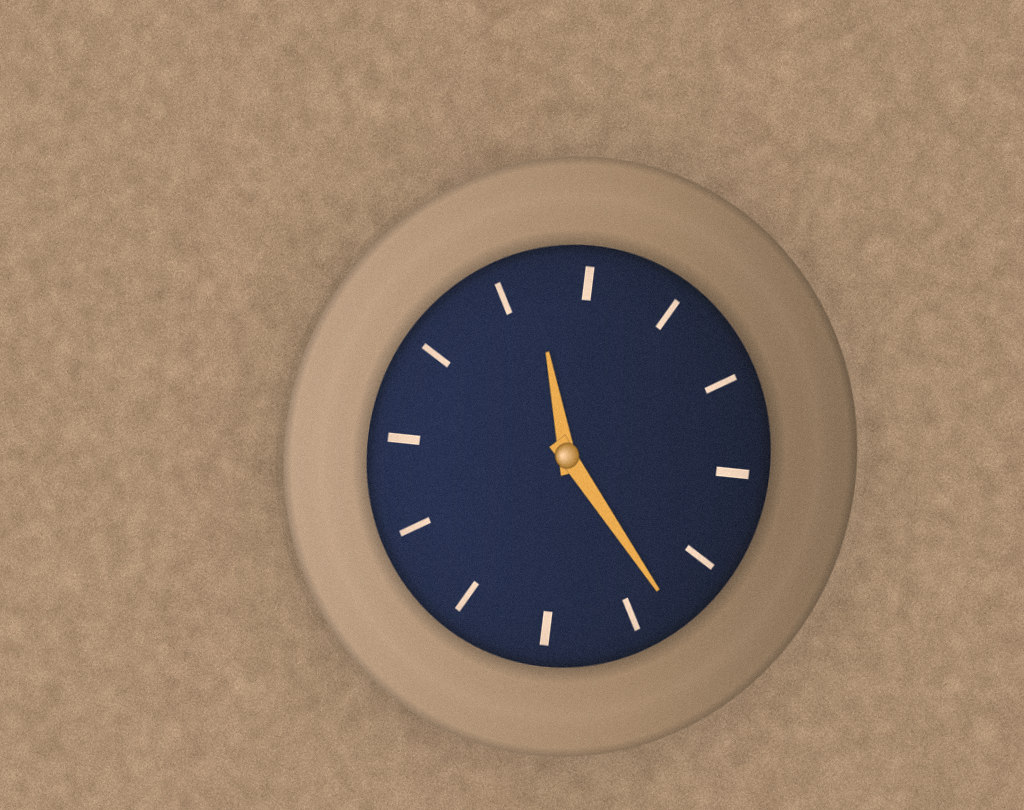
11,23
